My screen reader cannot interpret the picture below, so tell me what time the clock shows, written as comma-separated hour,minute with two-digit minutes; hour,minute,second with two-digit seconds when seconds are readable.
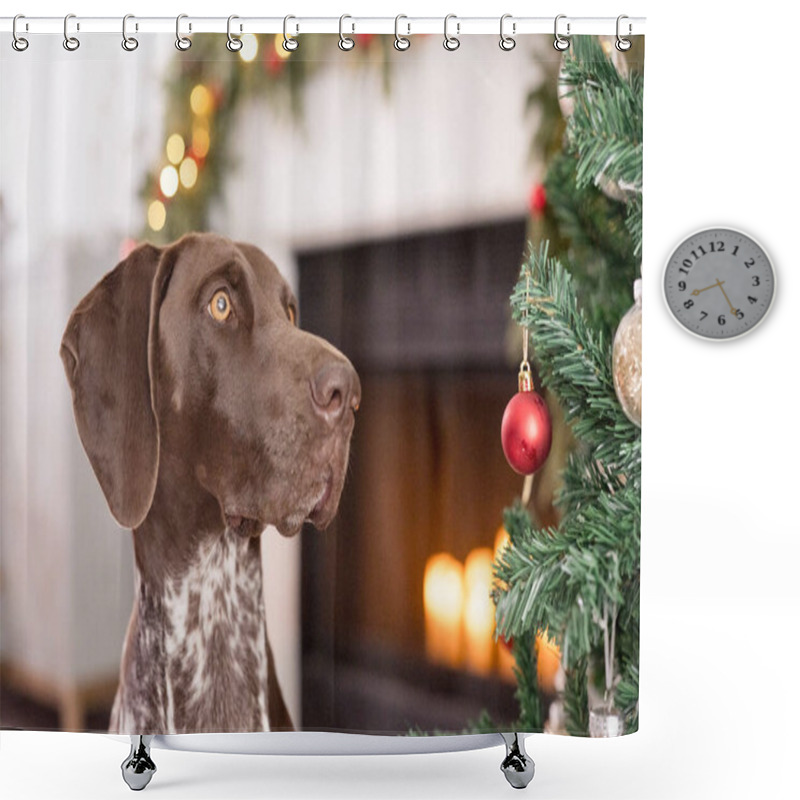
8,26
